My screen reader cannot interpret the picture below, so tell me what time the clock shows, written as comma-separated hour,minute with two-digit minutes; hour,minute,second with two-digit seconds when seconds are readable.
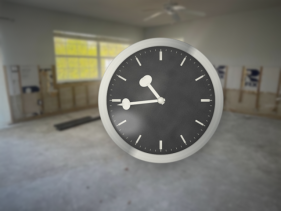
10,44
